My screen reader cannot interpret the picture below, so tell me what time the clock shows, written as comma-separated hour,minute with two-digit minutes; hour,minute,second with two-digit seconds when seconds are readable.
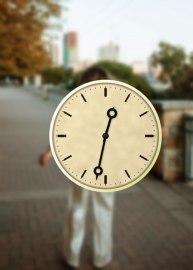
12,32
